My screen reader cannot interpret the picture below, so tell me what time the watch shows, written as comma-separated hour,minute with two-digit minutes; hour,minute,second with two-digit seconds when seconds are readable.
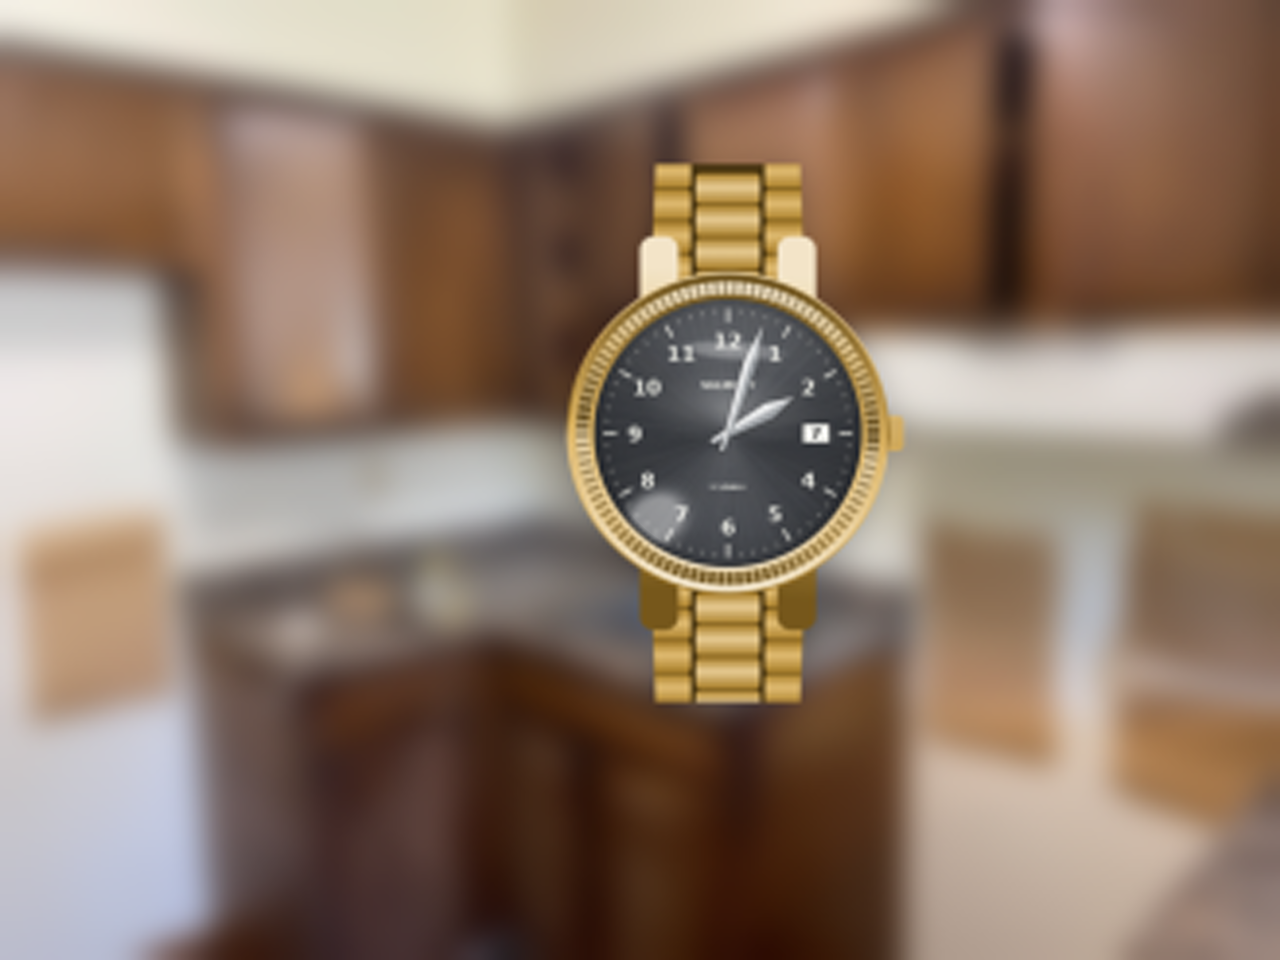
2,03
